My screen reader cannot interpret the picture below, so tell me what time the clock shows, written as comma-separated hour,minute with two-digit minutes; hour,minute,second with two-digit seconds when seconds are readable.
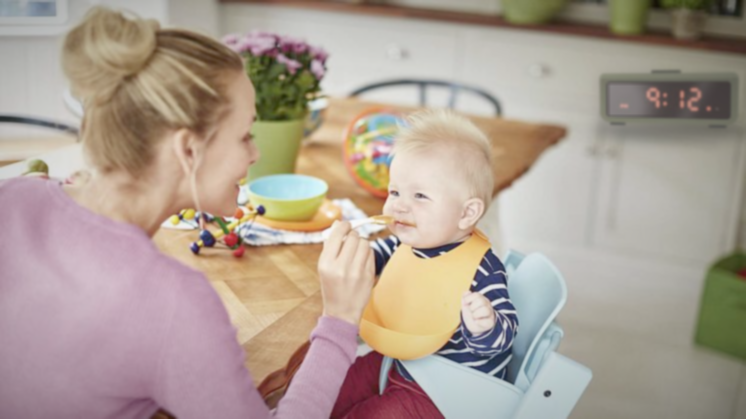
9,12
